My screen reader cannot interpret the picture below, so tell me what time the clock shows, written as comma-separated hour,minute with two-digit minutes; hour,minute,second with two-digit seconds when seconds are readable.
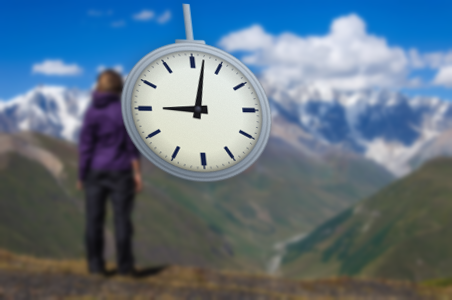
9,02
